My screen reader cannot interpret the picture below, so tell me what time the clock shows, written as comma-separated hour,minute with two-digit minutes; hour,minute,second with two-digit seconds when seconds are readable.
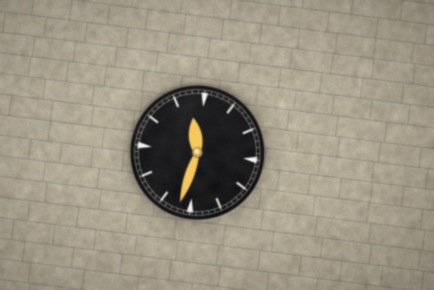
11,32
